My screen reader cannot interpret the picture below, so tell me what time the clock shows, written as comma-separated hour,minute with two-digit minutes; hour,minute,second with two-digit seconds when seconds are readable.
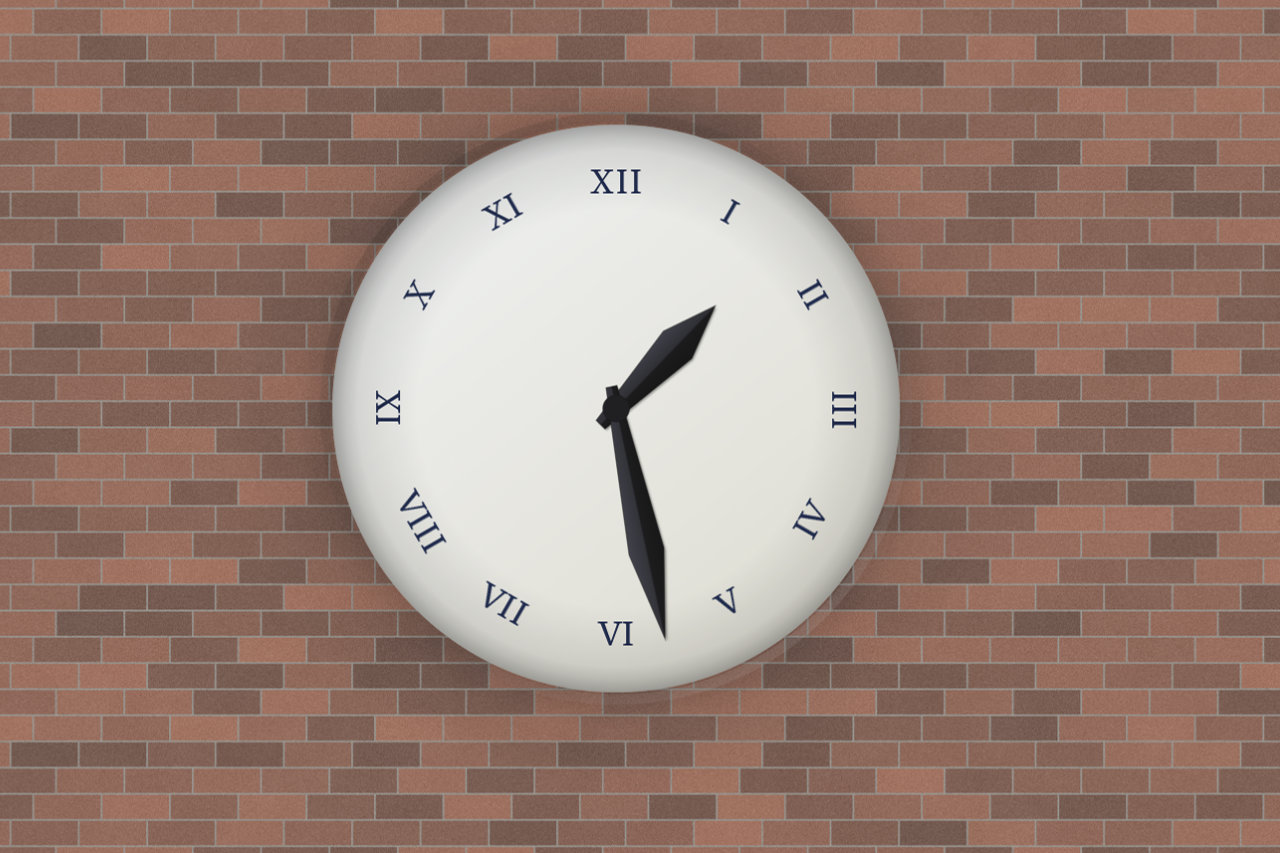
1,28
